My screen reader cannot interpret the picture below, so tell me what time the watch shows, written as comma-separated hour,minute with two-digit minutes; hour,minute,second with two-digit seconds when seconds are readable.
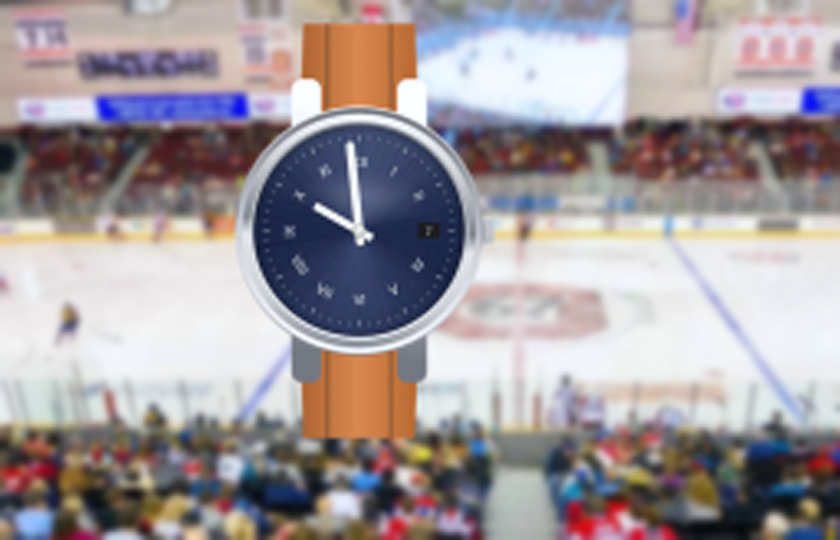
9,59
